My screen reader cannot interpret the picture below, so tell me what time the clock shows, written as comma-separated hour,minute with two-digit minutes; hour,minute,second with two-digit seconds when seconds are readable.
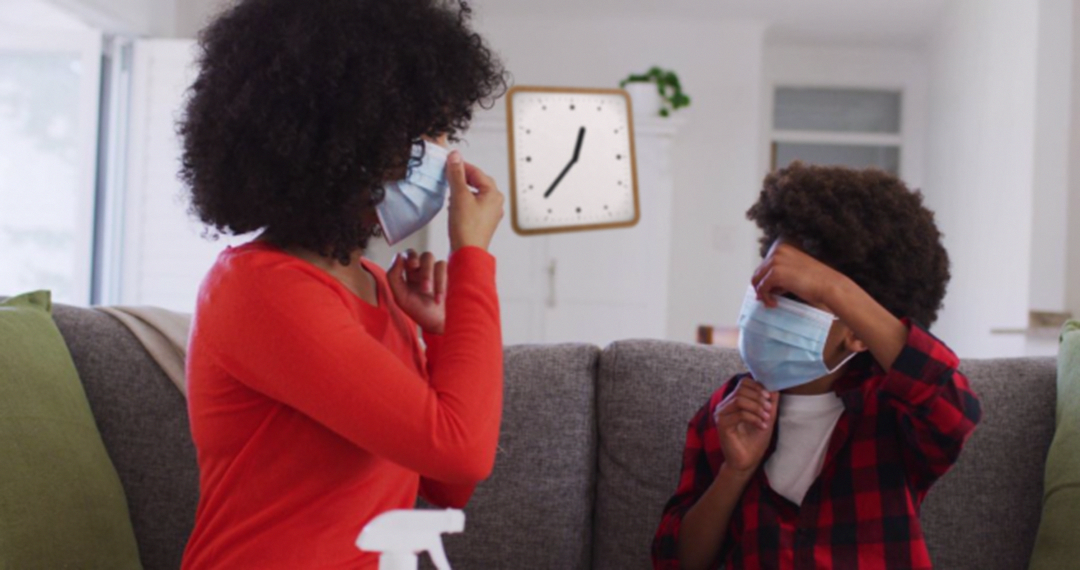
12,37
